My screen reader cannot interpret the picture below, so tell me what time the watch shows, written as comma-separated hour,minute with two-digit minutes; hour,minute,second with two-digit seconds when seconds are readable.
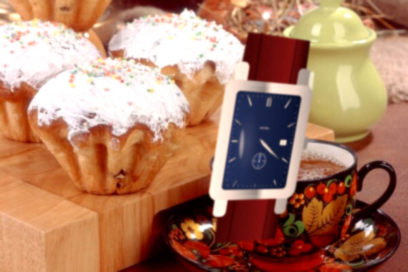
4,21
